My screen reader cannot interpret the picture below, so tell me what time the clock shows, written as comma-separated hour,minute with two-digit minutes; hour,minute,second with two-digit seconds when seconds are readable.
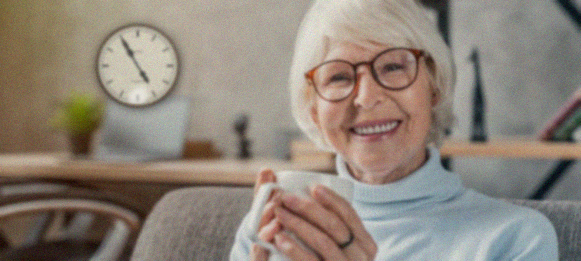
4,55
